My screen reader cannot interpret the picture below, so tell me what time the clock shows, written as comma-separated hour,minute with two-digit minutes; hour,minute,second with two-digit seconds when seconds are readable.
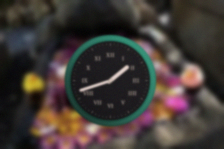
1,42
